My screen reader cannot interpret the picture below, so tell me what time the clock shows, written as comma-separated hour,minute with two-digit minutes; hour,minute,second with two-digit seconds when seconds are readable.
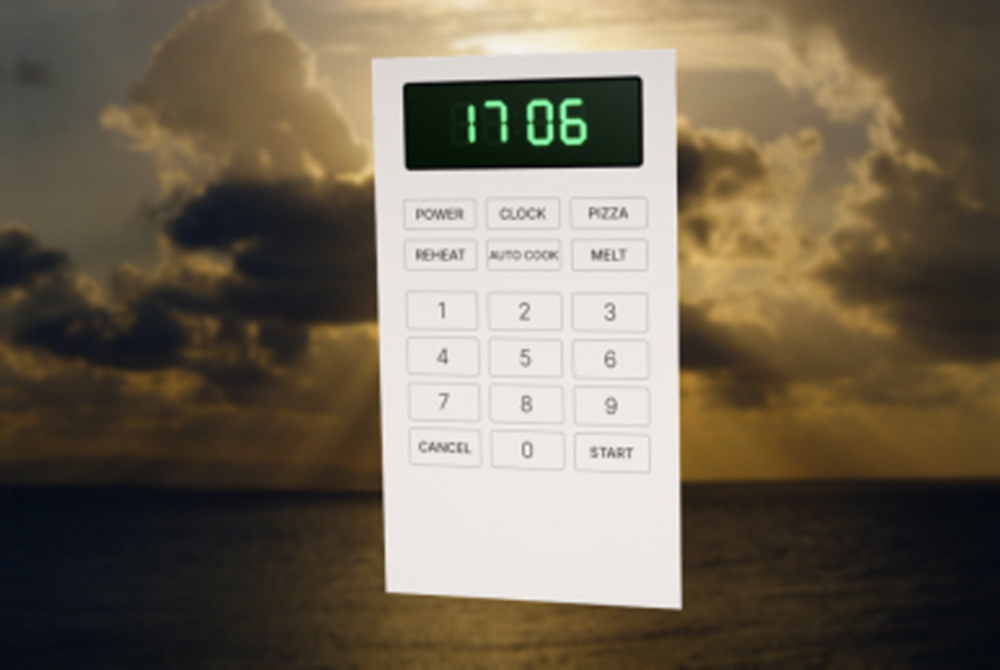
17,06
